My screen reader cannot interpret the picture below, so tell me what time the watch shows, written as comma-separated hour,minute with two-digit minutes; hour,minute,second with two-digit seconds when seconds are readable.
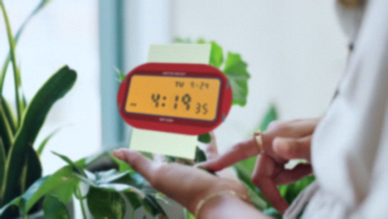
4,19
